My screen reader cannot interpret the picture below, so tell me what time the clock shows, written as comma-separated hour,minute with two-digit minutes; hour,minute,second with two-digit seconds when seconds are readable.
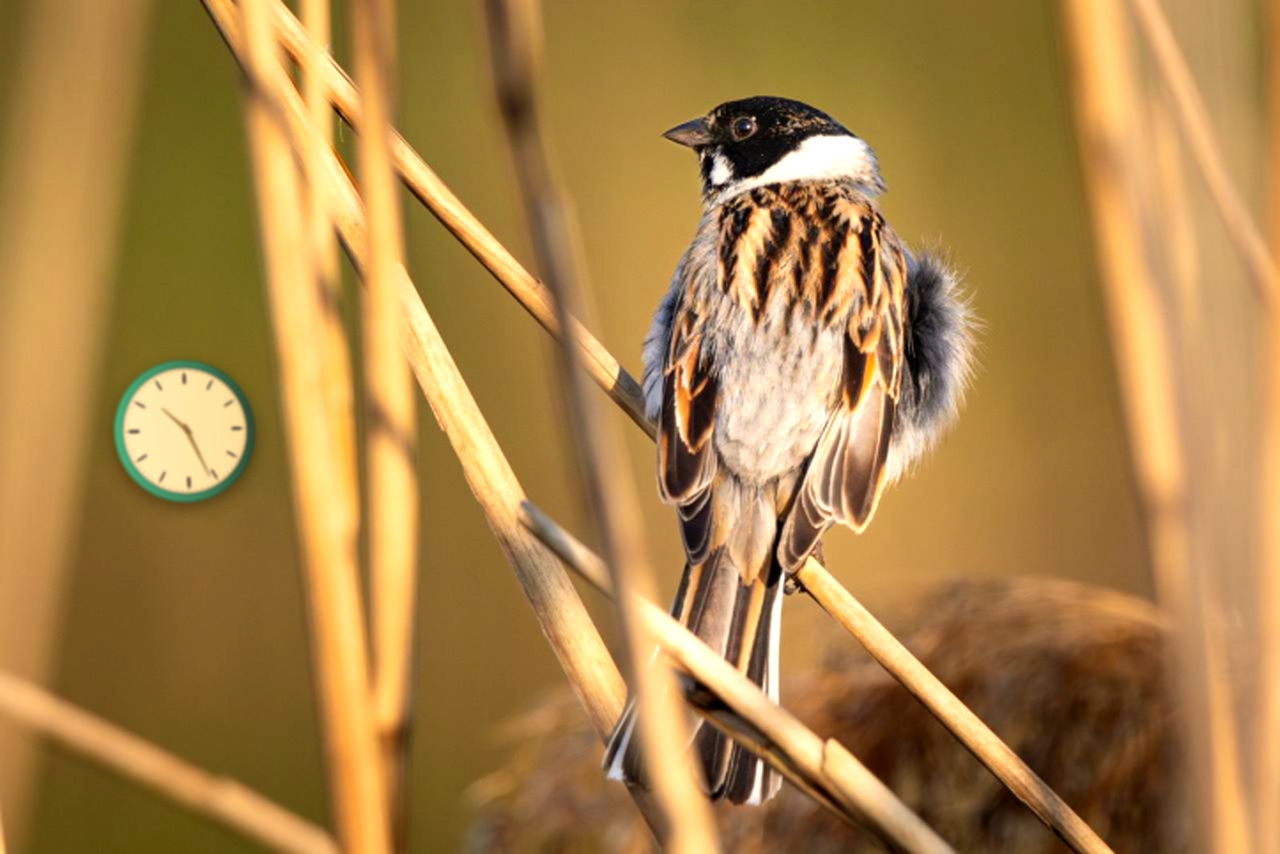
10,26
